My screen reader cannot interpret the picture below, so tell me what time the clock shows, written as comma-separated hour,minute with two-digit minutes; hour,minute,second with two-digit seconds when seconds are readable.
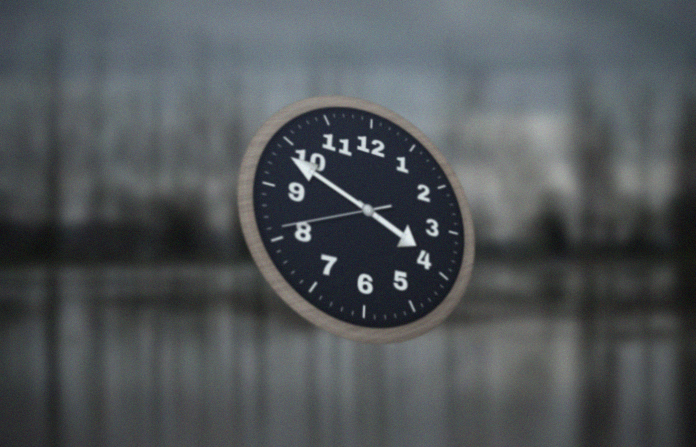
3,48,41
